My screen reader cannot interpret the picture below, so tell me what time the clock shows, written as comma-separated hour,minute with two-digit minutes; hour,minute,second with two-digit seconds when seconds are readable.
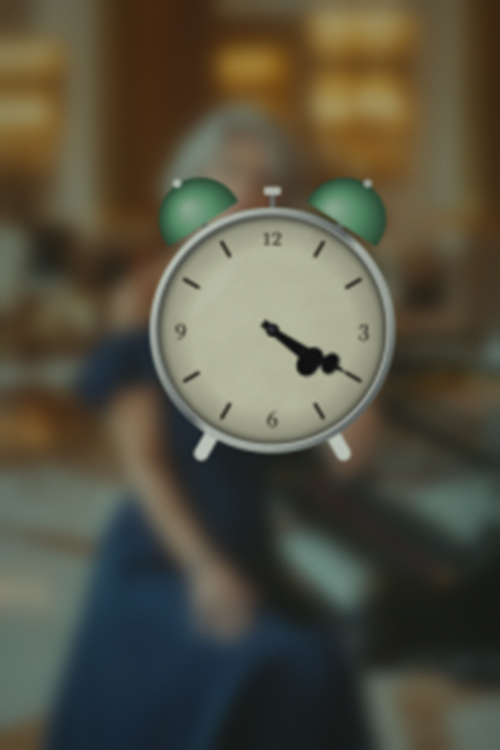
4,20
